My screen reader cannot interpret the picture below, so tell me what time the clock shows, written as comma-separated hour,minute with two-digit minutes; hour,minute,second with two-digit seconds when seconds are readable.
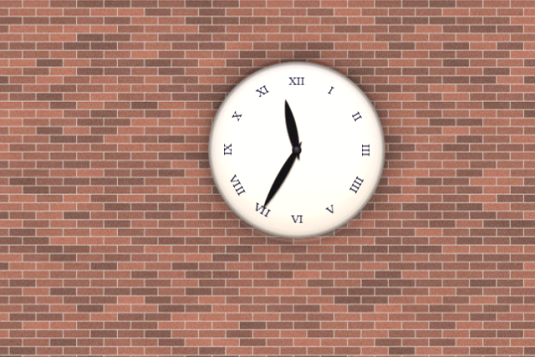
11,35
